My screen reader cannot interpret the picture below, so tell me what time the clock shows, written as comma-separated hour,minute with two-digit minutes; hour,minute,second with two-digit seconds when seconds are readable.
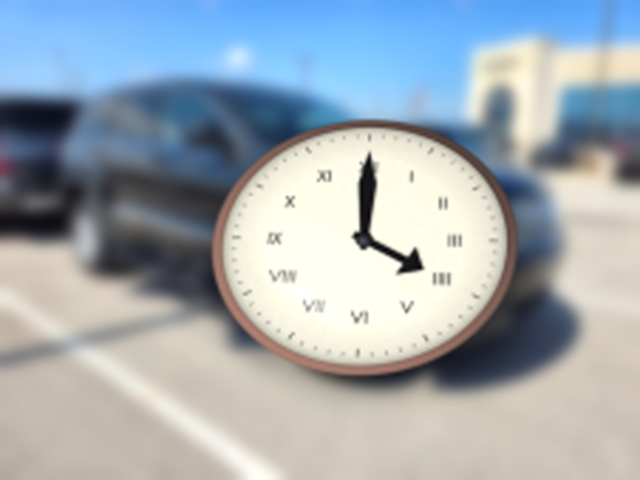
4,00
